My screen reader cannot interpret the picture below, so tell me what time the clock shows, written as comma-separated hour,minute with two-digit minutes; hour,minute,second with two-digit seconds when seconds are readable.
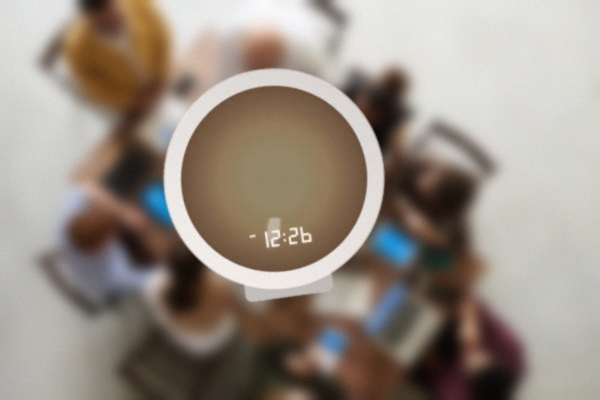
12,26
